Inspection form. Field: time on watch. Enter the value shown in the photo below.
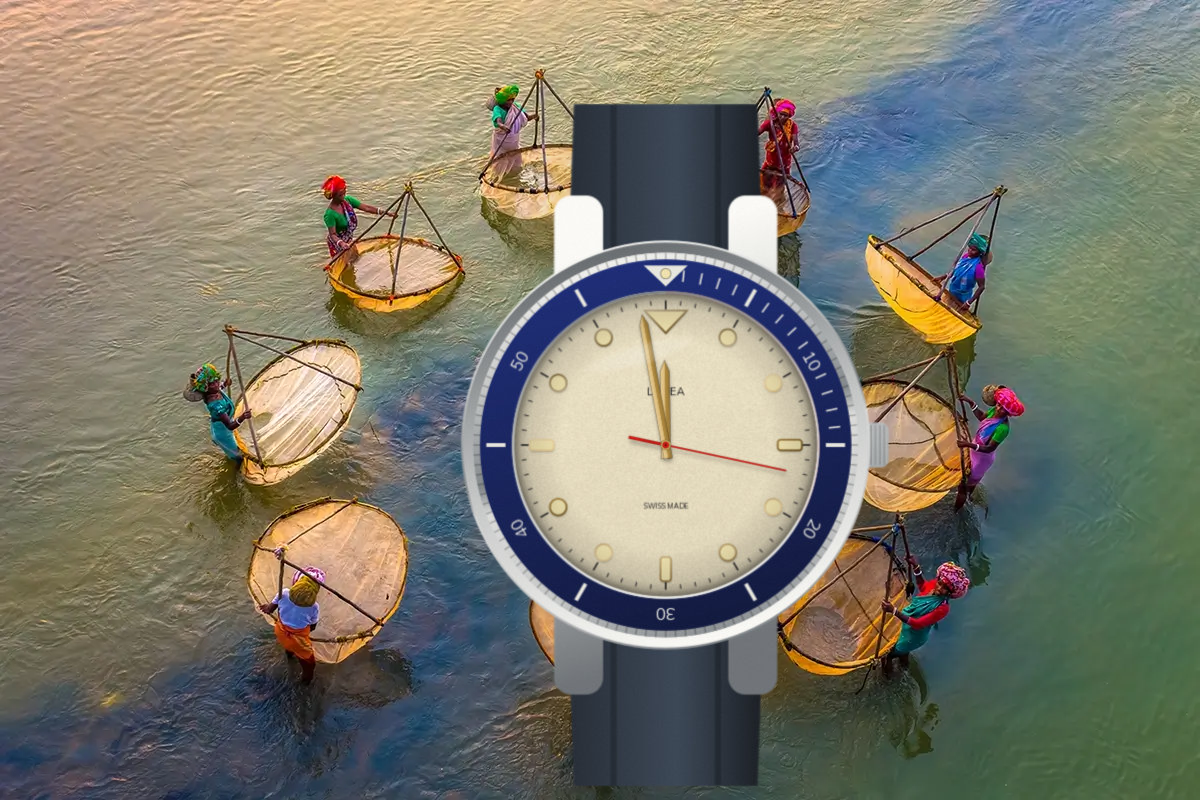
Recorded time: 11:58:17
